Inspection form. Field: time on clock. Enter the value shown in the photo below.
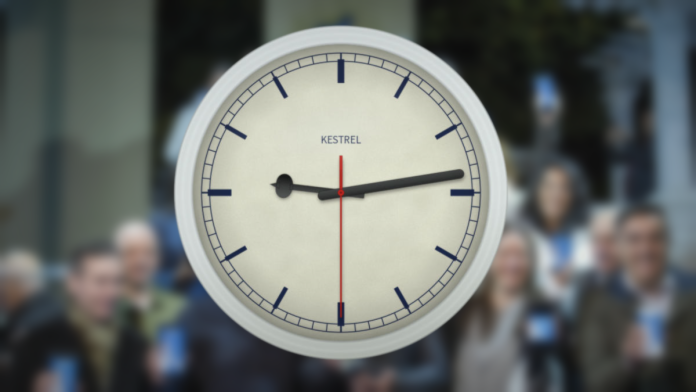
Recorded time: 9:13:30
